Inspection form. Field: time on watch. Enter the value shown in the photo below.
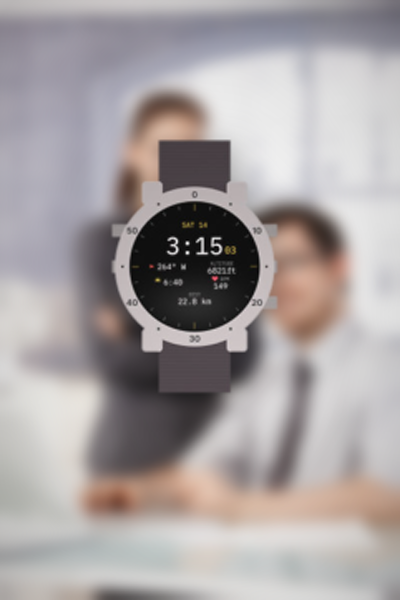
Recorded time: 3:15
